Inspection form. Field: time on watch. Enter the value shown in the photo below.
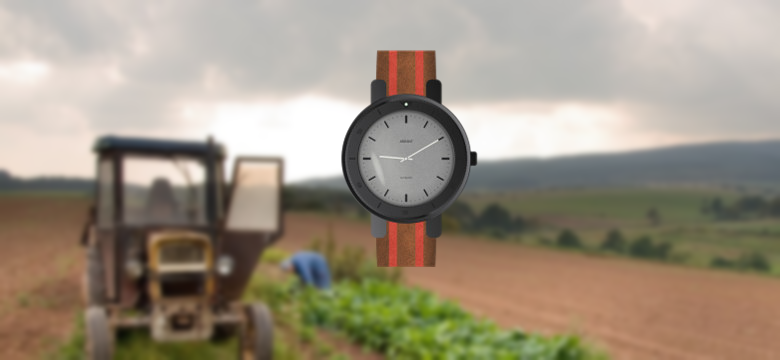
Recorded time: 9:10
